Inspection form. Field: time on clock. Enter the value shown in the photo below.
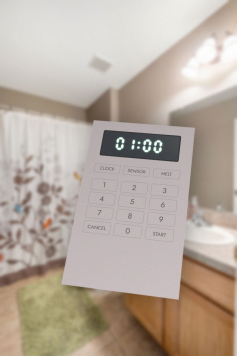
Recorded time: 1:00
